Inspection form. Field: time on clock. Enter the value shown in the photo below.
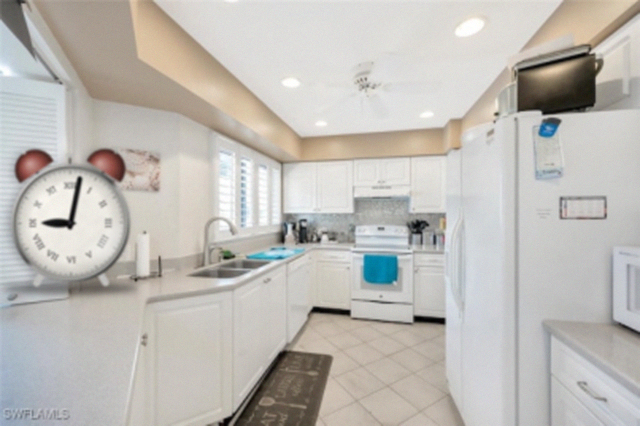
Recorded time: 9:02
